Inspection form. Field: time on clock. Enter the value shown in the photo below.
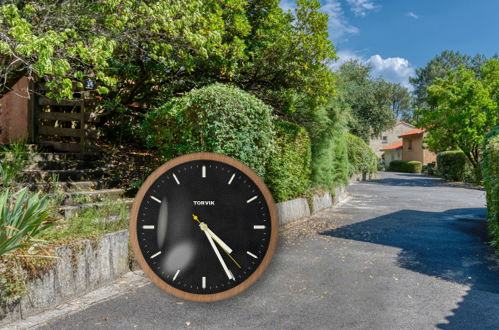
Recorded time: 4:25:23
